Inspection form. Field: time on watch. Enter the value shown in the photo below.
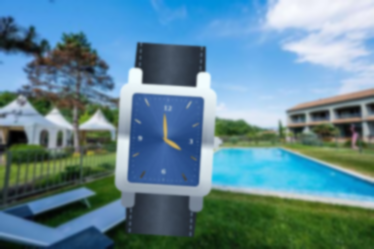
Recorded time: 3:59
